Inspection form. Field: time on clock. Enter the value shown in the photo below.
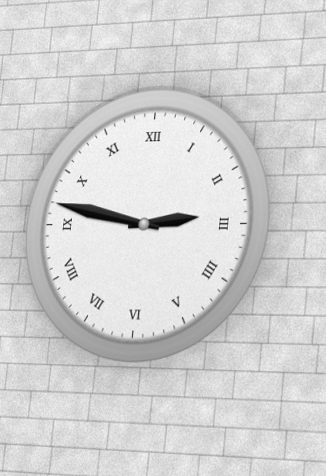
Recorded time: 2:47
